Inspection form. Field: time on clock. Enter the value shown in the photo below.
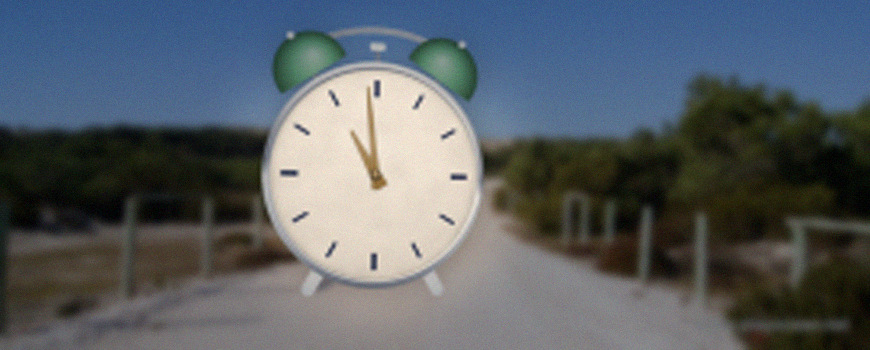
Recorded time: 10:59
